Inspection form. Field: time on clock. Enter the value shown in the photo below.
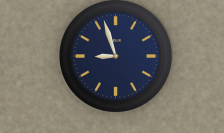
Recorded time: 8:57
